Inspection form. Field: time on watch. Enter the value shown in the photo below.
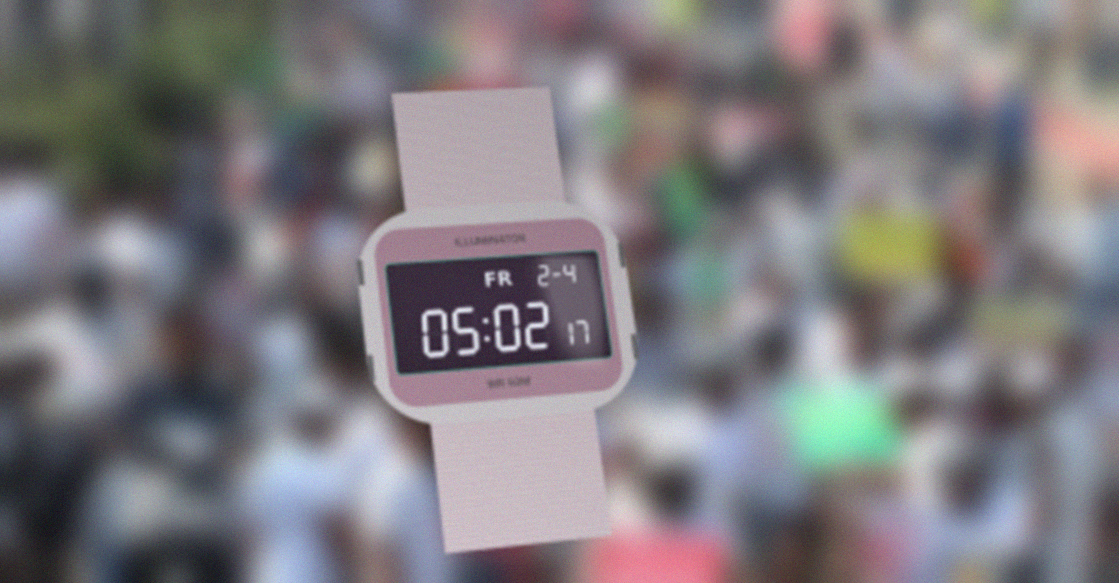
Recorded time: 5:02:17
